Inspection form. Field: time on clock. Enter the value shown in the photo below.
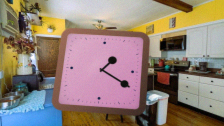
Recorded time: 1:20
